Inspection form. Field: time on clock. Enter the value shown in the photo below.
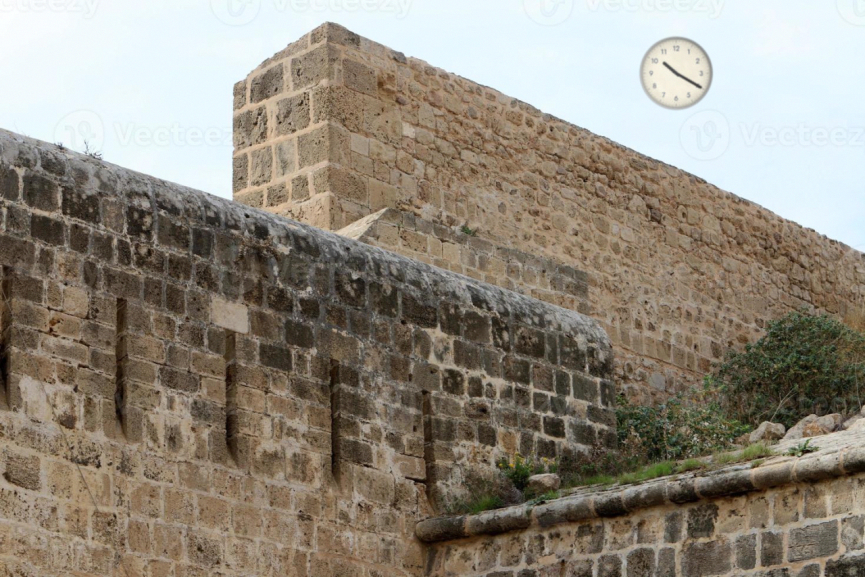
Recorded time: 10:20
